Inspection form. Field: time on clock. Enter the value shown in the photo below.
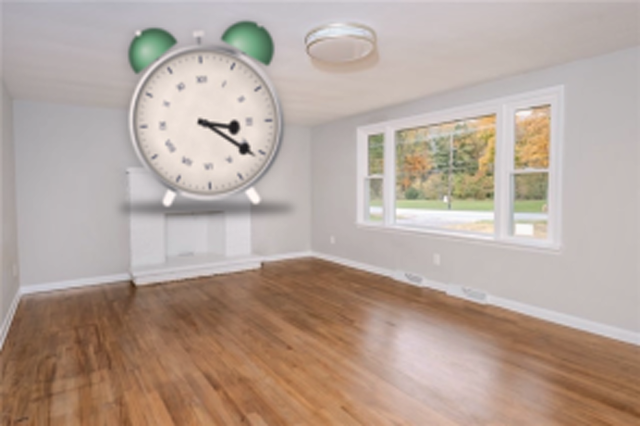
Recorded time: 3:21
